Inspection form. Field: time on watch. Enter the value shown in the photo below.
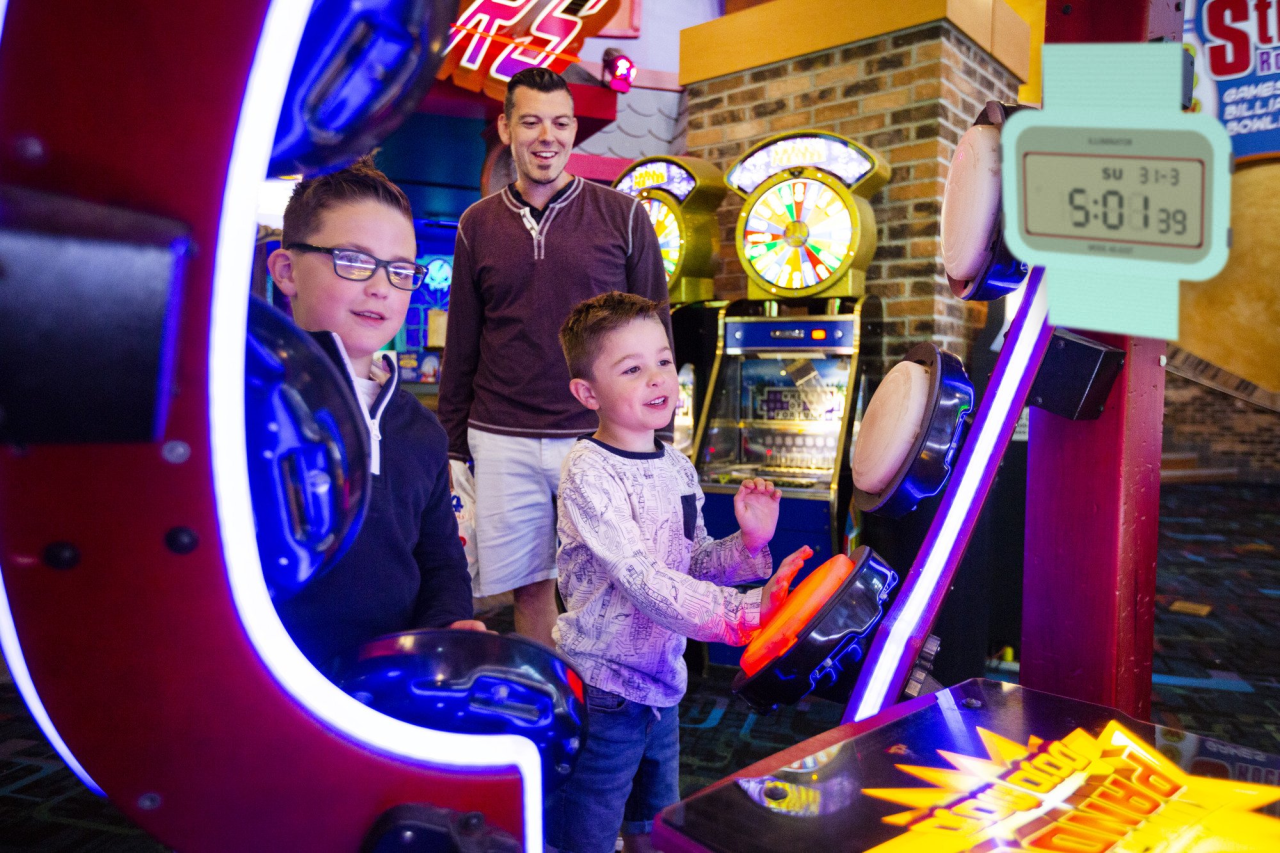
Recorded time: 5:01:39
